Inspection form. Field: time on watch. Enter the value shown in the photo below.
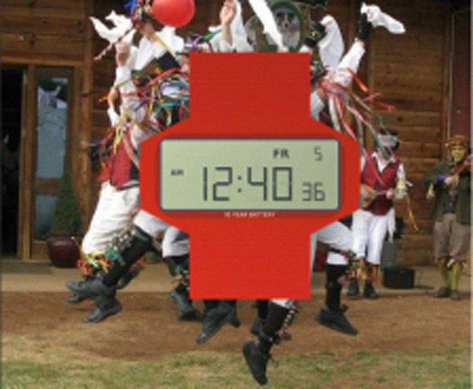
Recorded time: 12:40:36
